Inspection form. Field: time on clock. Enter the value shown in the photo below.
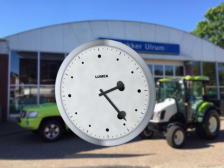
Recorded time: 2:24
